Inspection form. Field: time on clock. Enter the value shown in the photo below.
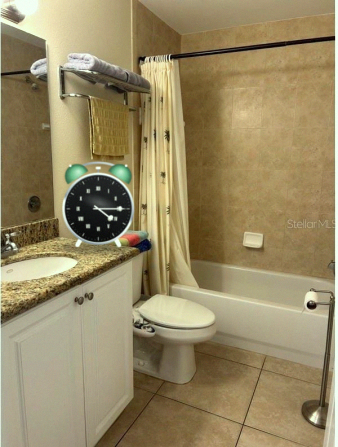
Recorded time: 4:15
